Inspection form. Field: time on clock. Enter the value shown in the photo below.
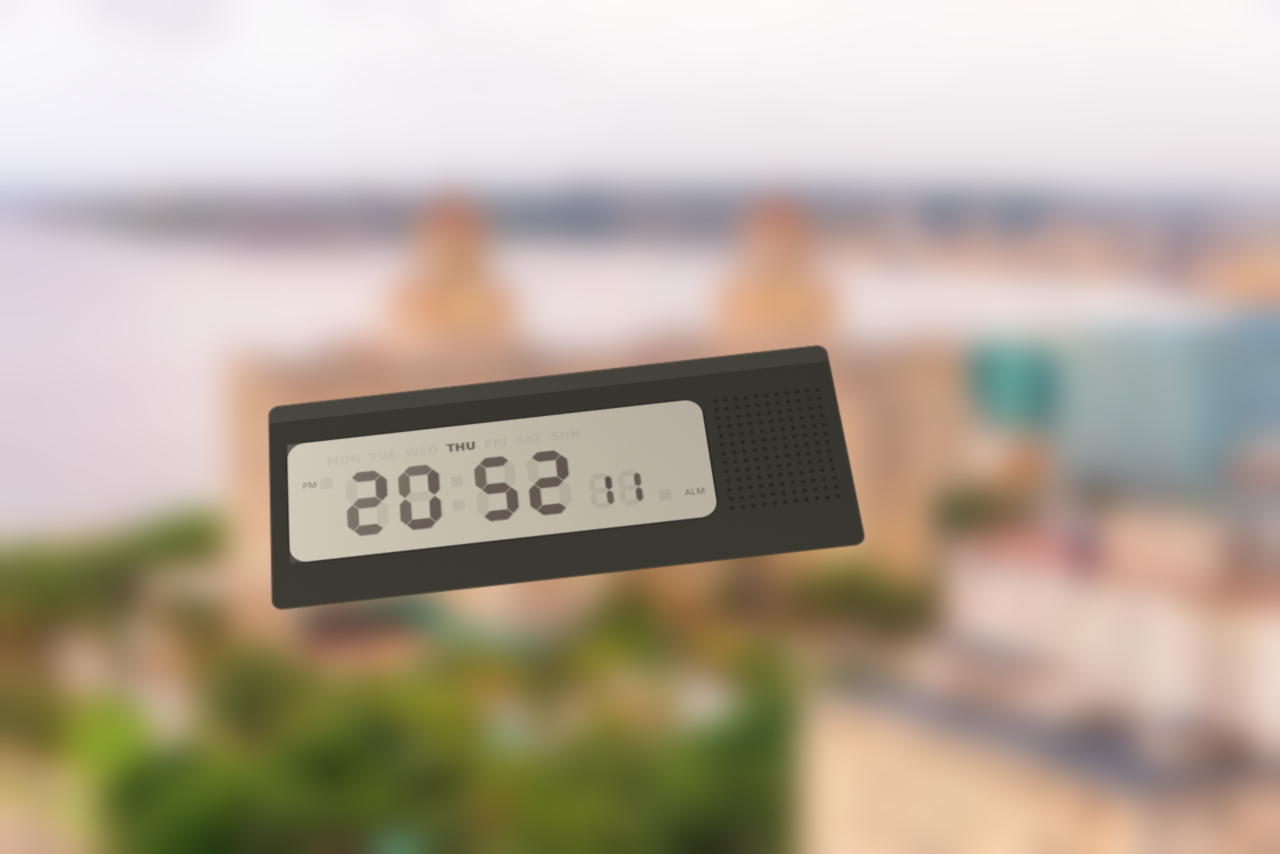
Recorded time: 20:52:11
